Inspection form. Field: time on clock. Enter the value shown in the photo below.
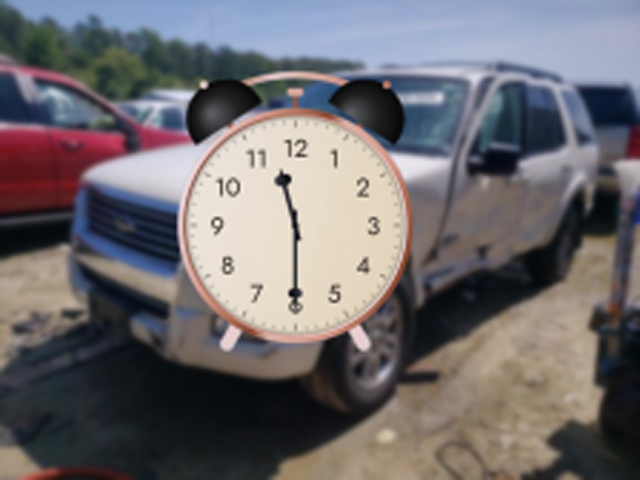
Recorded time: 11:30
